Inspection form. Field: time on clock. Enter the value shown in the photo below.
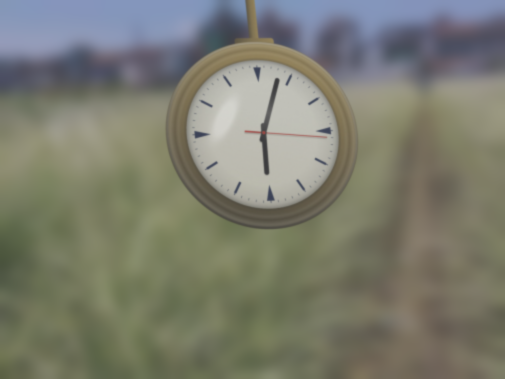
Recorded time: 6:03:16
